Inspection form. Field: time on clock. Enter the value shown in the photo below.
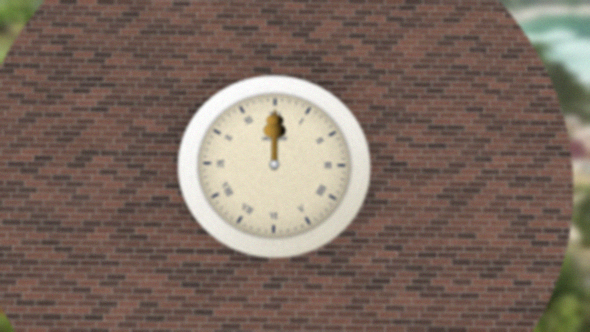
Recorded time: 12:00
